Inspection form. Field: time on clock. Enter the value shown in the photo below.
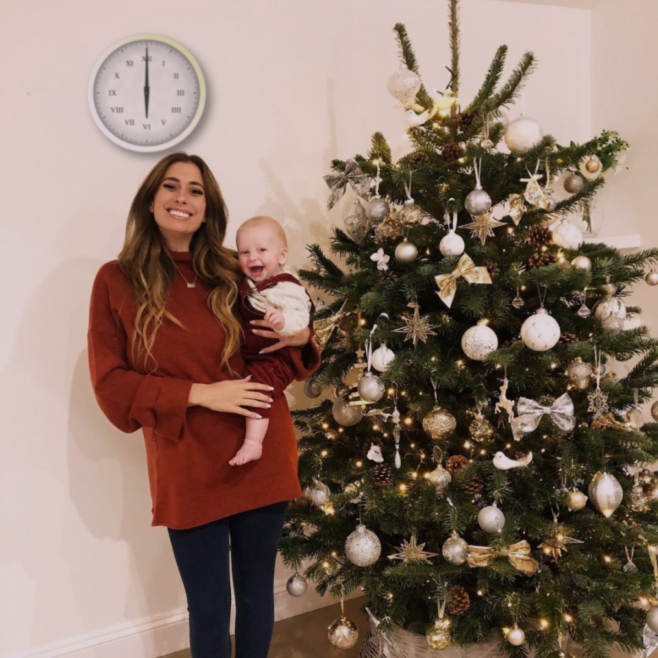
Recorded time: 6:00
